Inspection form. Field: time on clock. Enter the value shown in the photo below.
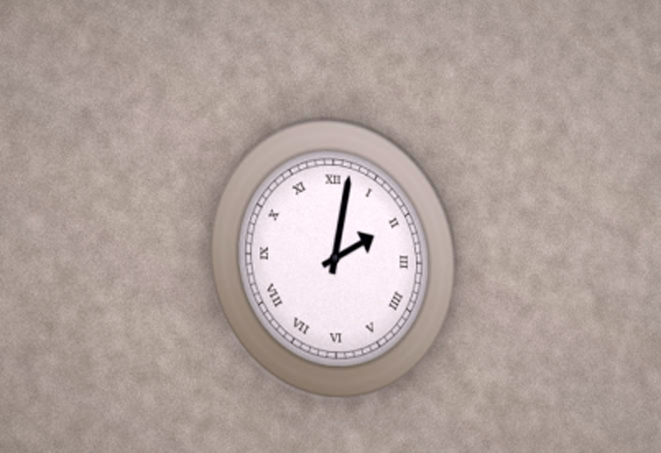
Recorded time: 2:02
